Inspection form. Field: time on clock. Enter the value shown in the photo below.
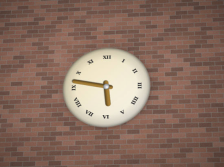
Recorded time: 5:47
